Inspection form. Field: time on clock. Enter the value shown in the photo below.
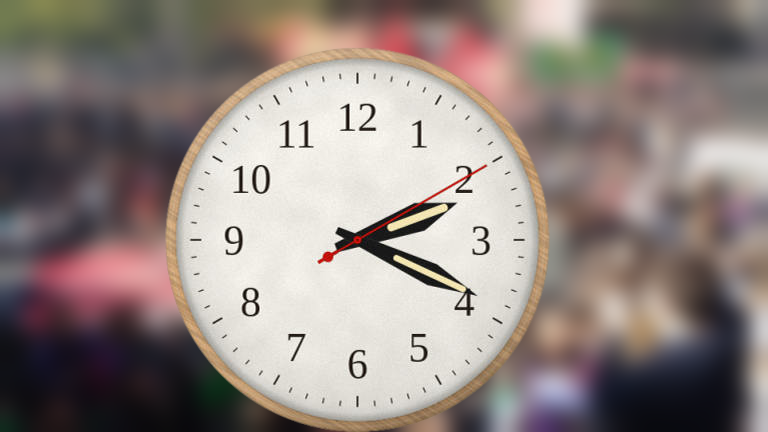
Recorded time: 2:19:10
